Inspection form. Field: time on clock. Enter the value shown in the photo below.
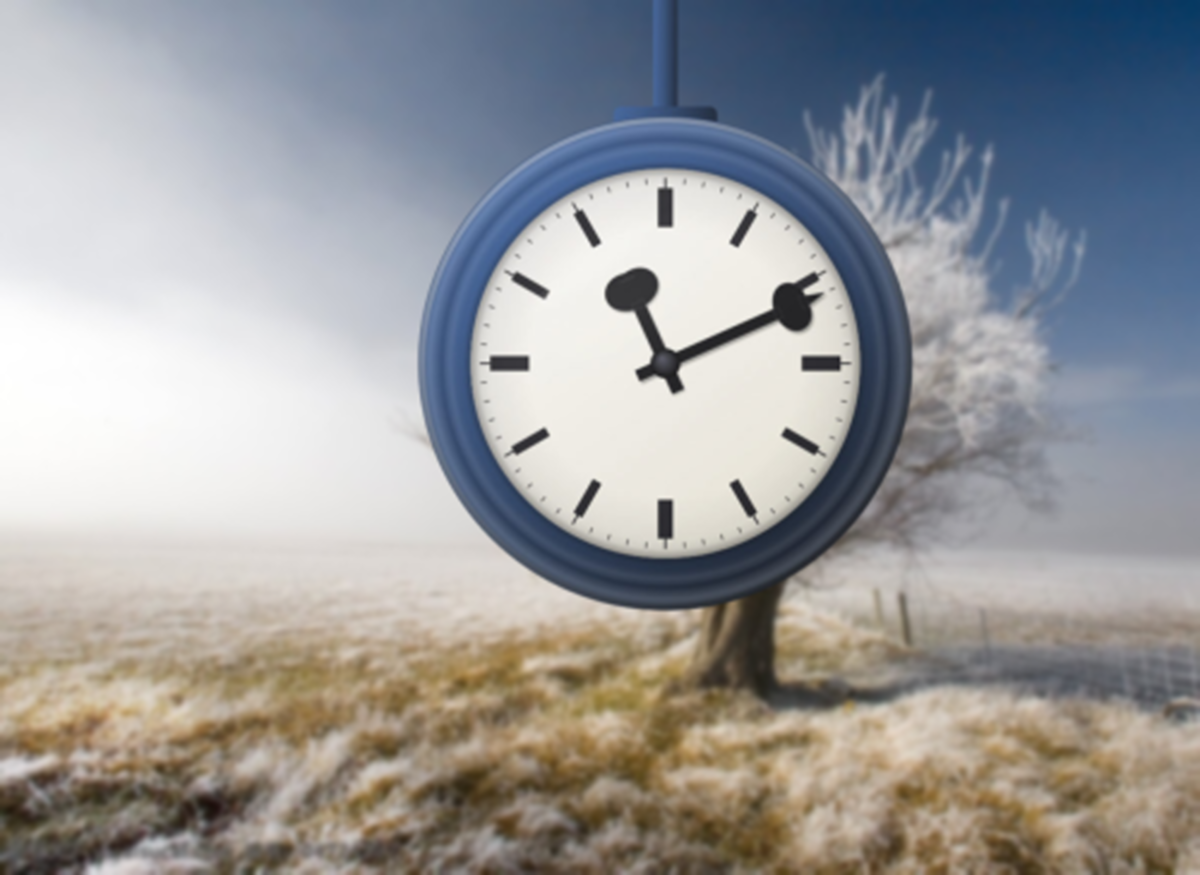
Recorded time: 11:11
